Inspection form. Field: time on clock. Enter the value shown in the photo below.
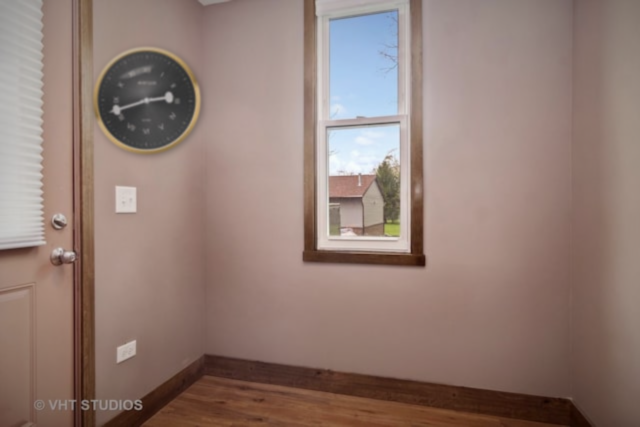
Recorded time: 2:42
